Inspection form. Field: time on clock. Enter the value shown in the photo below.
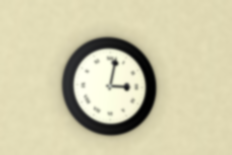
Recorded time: 3:02
